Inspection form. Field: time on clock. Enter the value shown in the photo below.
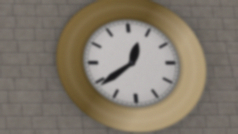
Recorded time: 12:39
